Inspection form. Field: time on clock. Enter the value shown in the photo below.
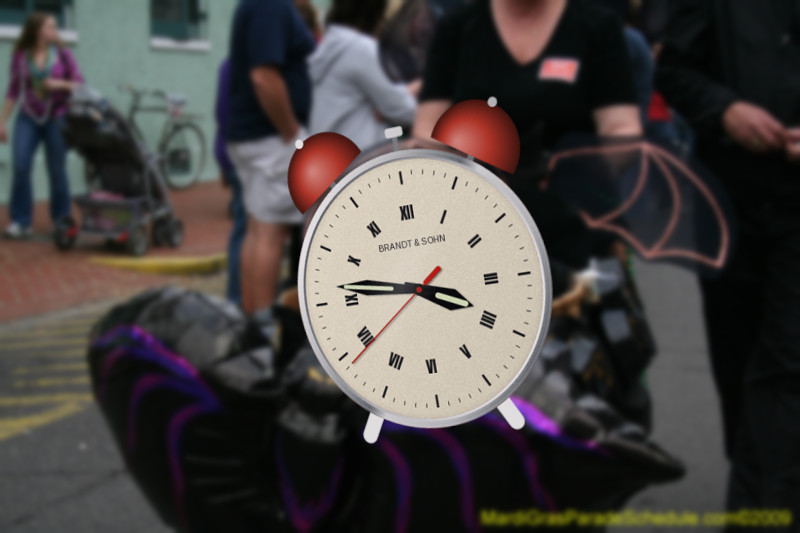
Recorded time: 3:46:39
